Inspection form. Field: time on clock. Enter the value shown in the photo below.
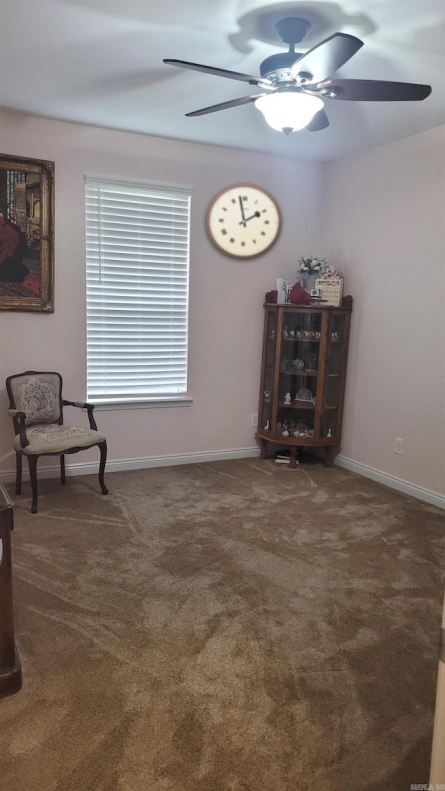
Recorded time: 1:58
